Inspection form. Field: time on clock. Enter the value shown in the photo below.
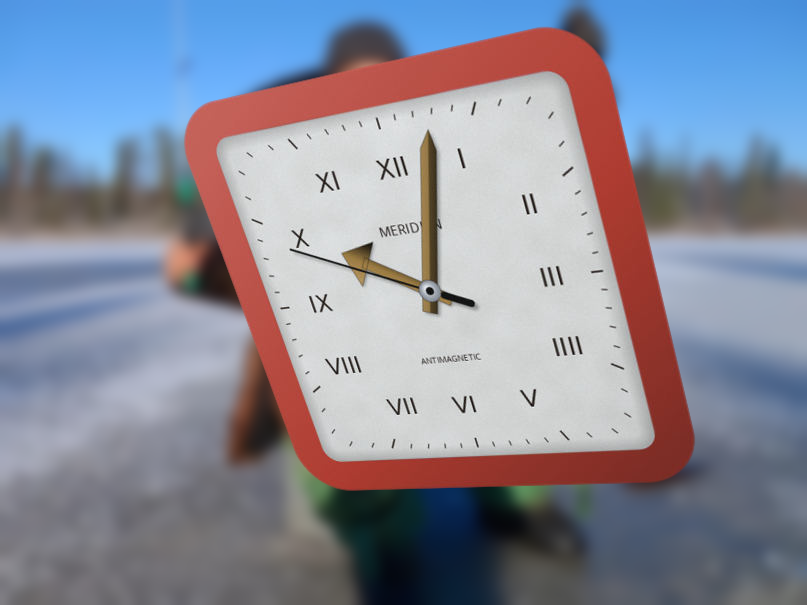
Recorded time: 10:02:49
